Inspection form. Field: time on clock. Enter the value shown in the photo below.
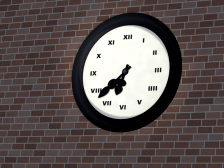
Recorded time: 6:38
